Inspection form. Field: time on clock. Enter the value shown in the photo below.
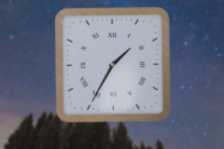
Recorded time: 1:35
